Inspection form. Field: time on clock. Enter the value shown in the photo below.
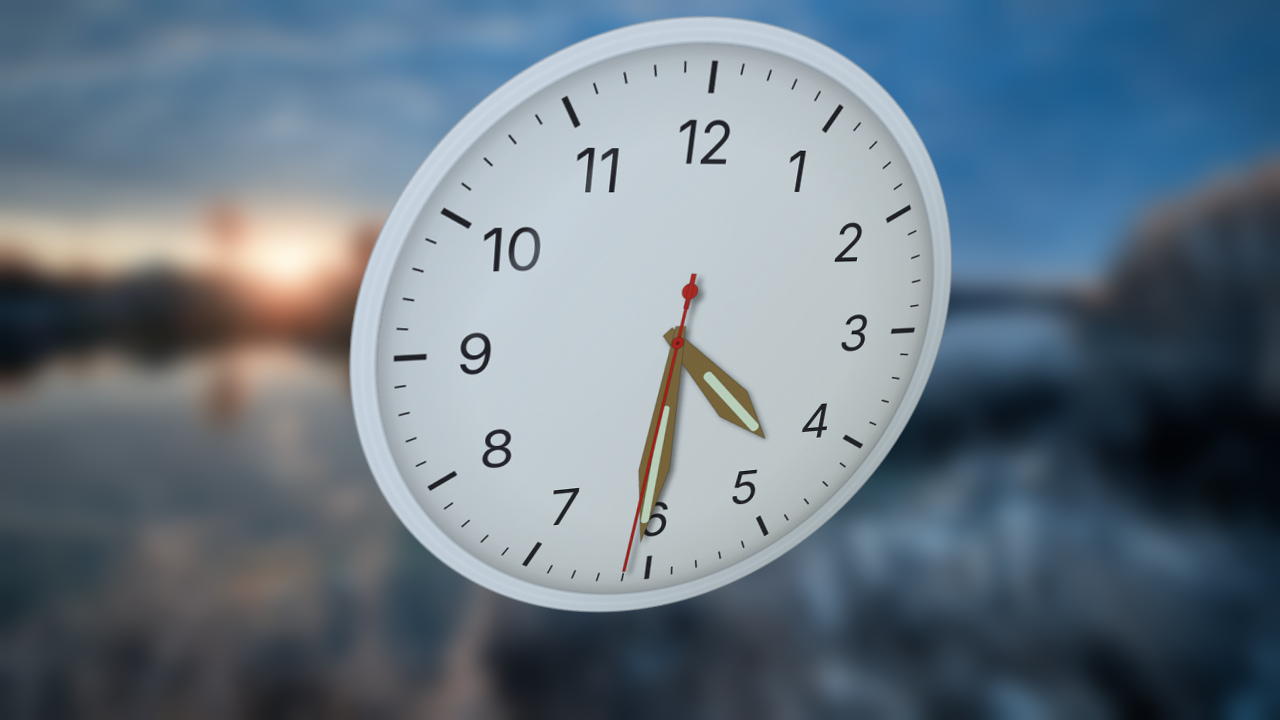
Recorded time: 4:30:31
